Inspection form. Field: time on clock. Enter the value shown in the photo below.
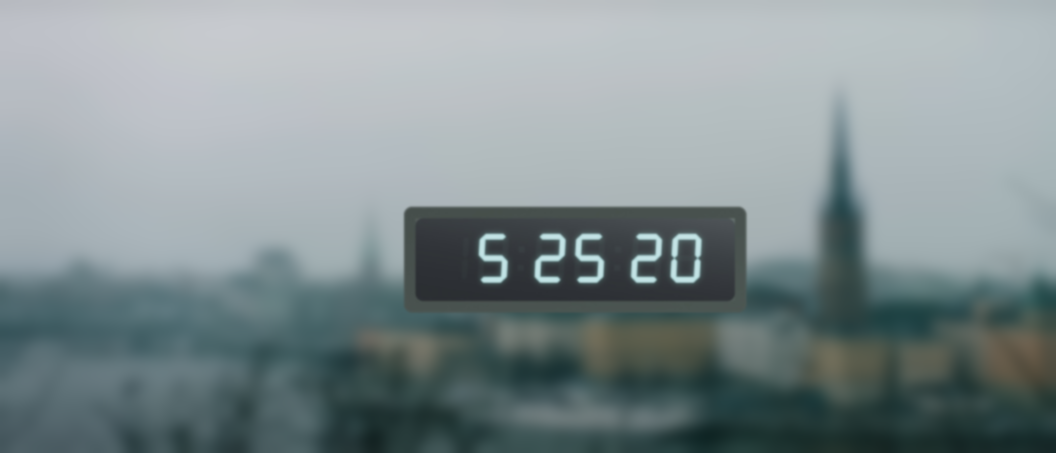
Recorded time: 5:25:20
